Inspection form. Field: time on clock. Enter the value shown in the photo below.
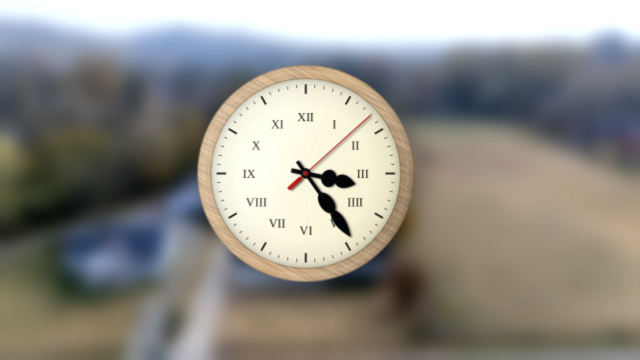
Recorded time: 3:24:08
